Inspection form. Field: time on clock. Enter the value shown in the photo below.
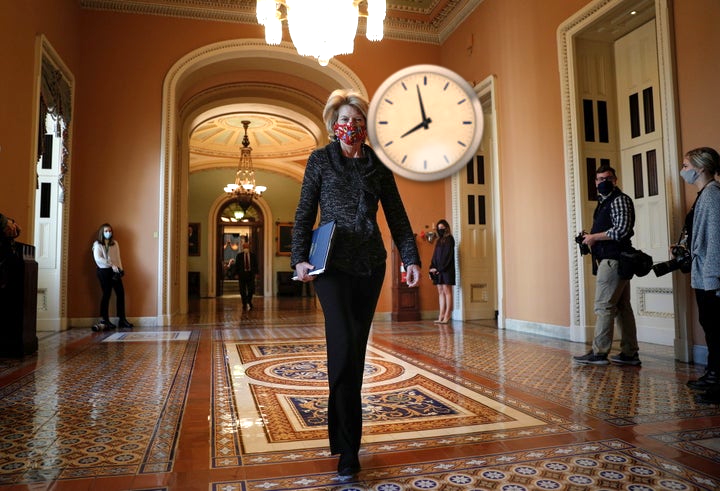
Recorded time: 7:58
